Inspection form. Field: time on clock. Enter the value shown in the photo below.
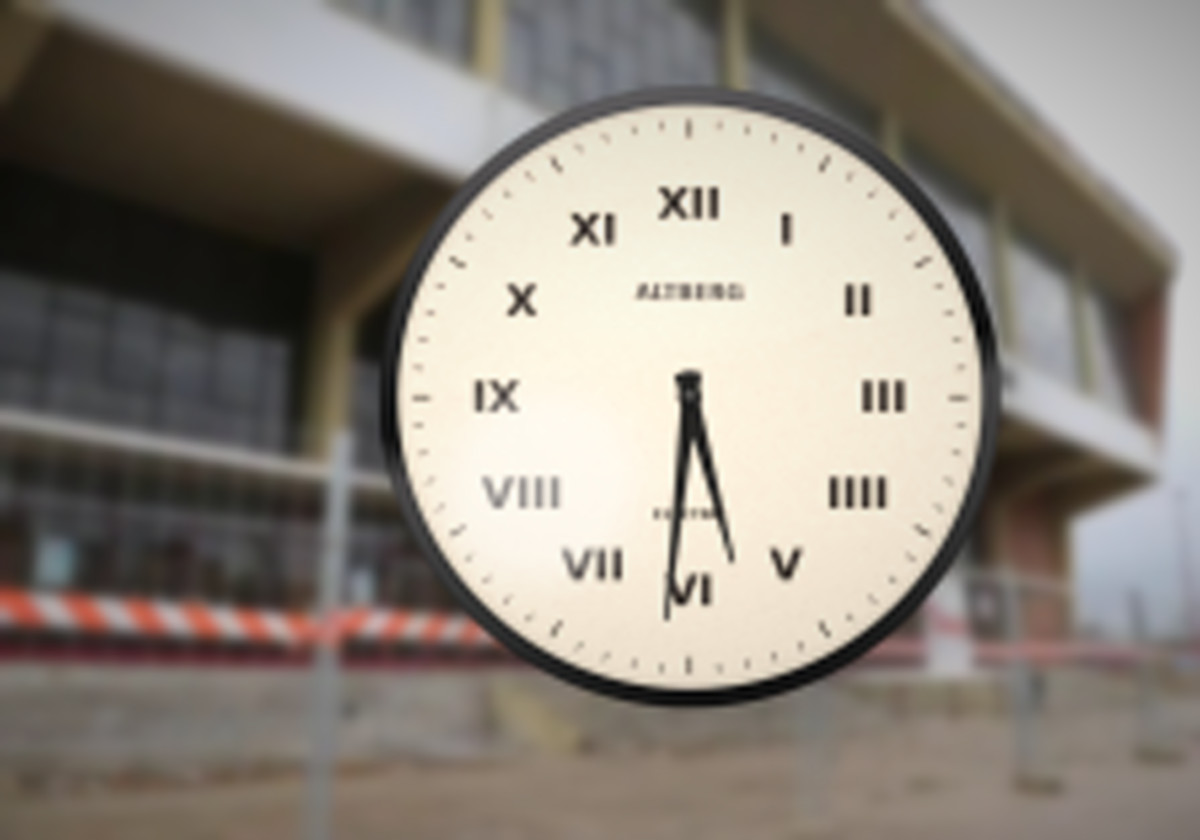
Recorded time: 5:31
